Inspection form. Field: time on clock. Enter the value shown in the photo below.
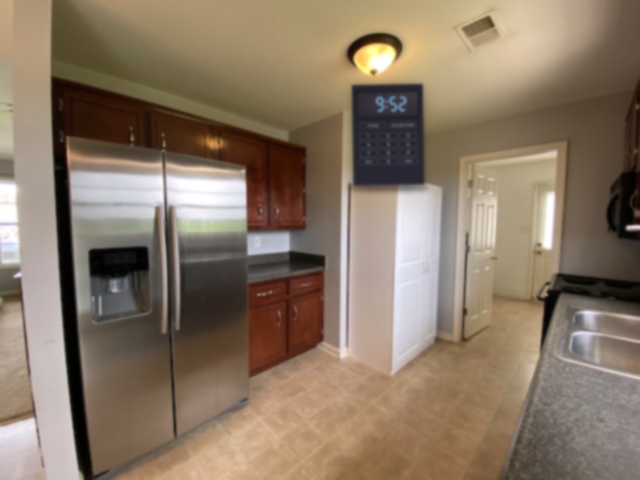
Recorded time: 9:52
